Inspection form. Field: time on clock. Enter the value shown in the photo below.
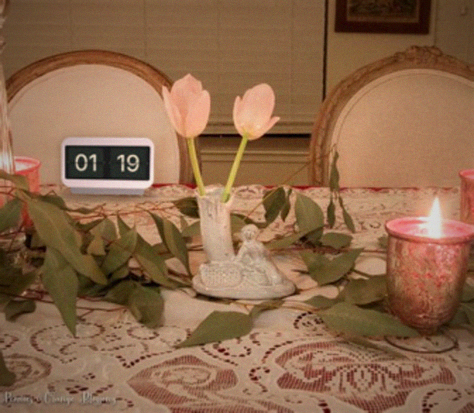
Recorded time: 1:19
